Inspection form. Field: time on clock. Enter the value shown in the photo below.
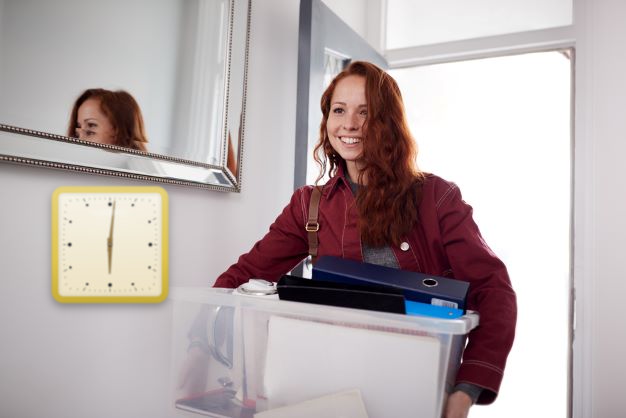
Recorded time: 6:01
